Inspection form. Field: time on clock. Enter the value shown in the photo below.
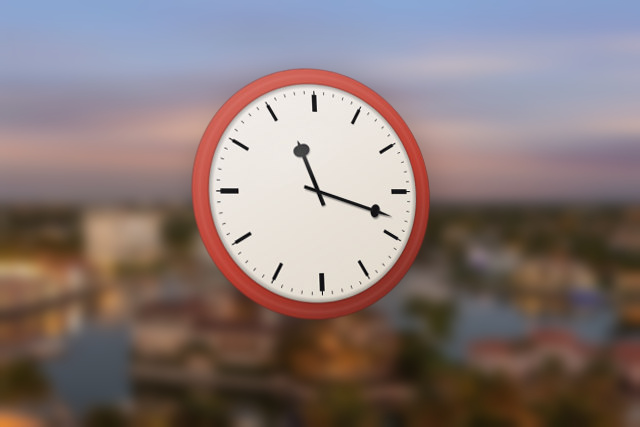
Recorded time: 11:18
